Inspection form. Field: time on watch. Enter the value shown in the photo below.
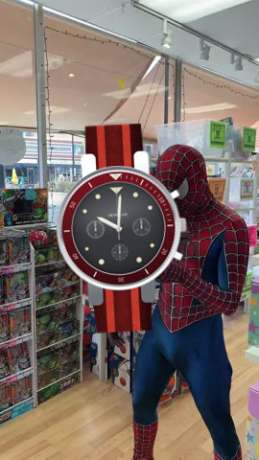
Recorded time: 10:01
